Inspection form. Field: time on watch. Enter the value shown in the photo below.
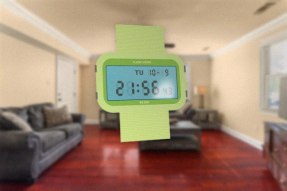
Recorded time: 21:56:43
